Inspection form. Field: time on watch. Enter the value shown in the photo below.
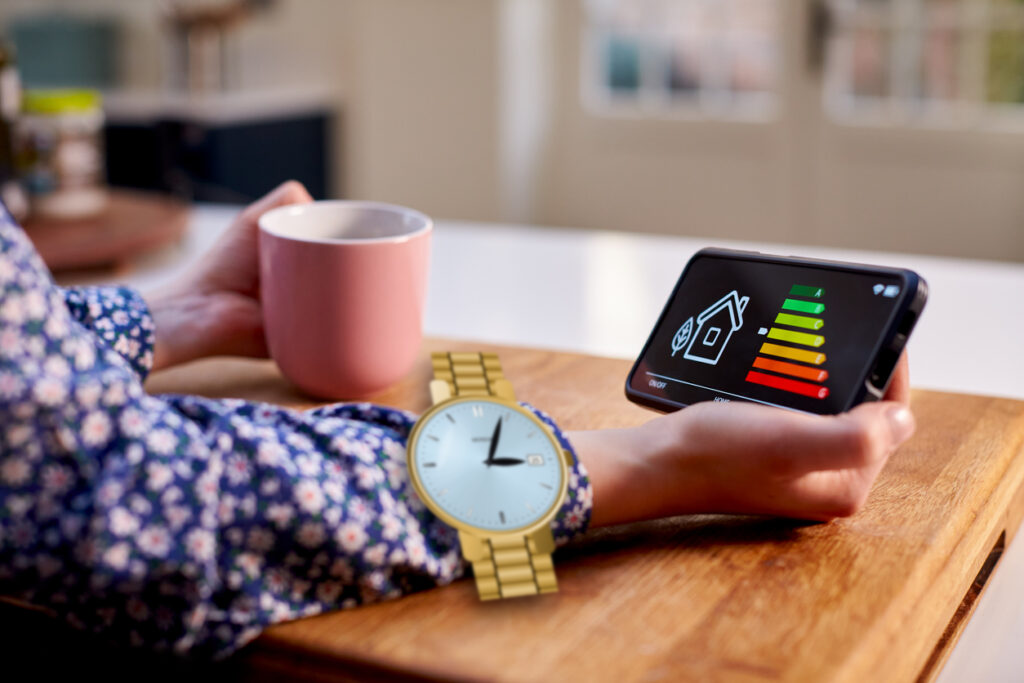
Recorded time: 3:04
